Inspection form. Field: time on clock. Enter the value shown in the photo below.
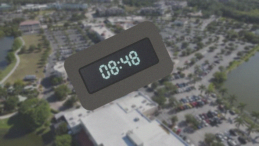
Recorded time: 8:48
